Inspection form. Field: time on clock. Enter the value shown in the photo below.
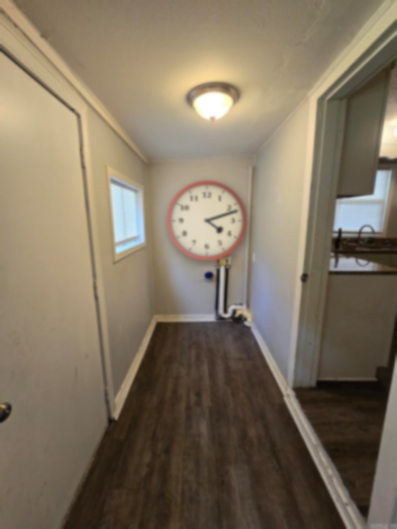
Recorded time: 4:12
